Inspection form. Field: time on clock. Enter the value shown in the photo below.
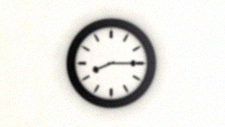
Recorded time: 8:15
